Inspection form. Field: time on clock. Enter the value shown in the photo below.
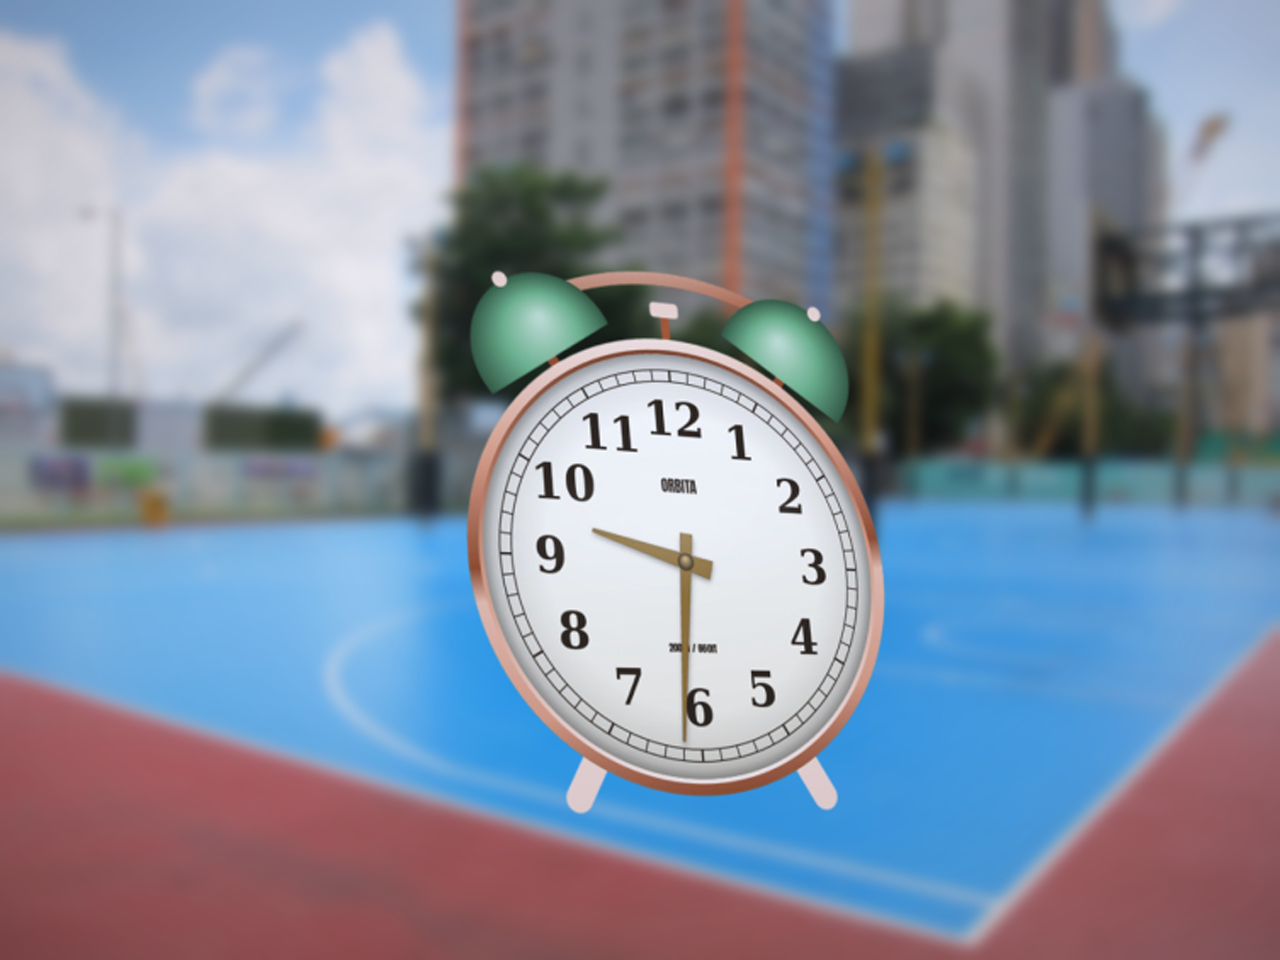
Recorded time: 9:31
